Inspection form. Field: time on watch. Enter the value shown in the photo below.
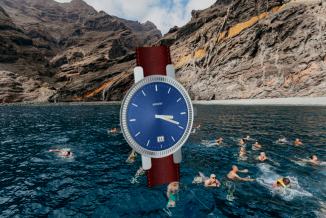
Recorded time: 3:19
